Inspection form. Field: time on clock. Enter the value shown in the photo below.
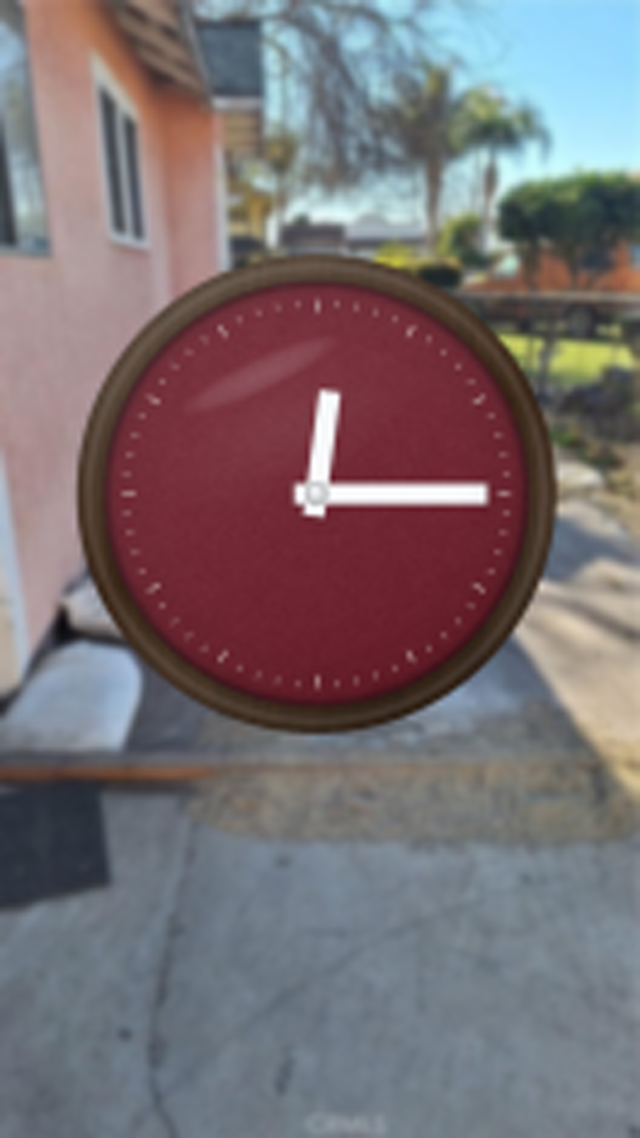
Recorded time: 12:15
